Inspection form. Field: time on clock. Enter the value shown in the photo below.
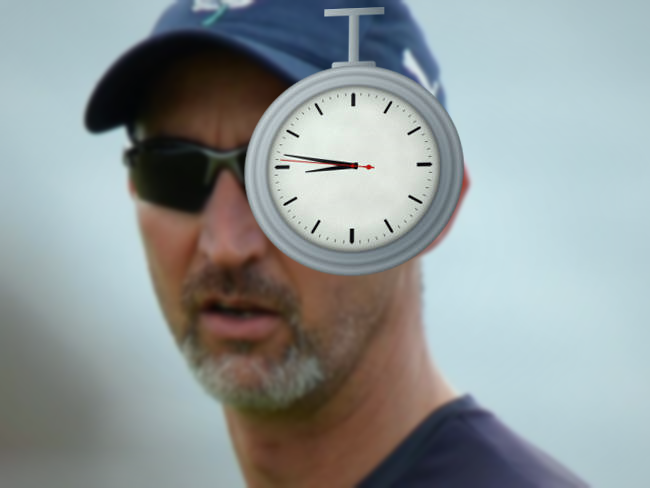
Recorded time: 8:46:46
